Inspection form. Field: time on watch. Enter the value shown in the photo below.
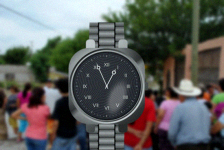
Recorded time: 12:56
